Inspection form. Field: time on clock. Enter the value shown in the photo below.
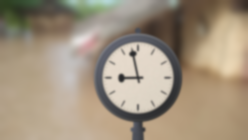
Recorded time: 8:58
